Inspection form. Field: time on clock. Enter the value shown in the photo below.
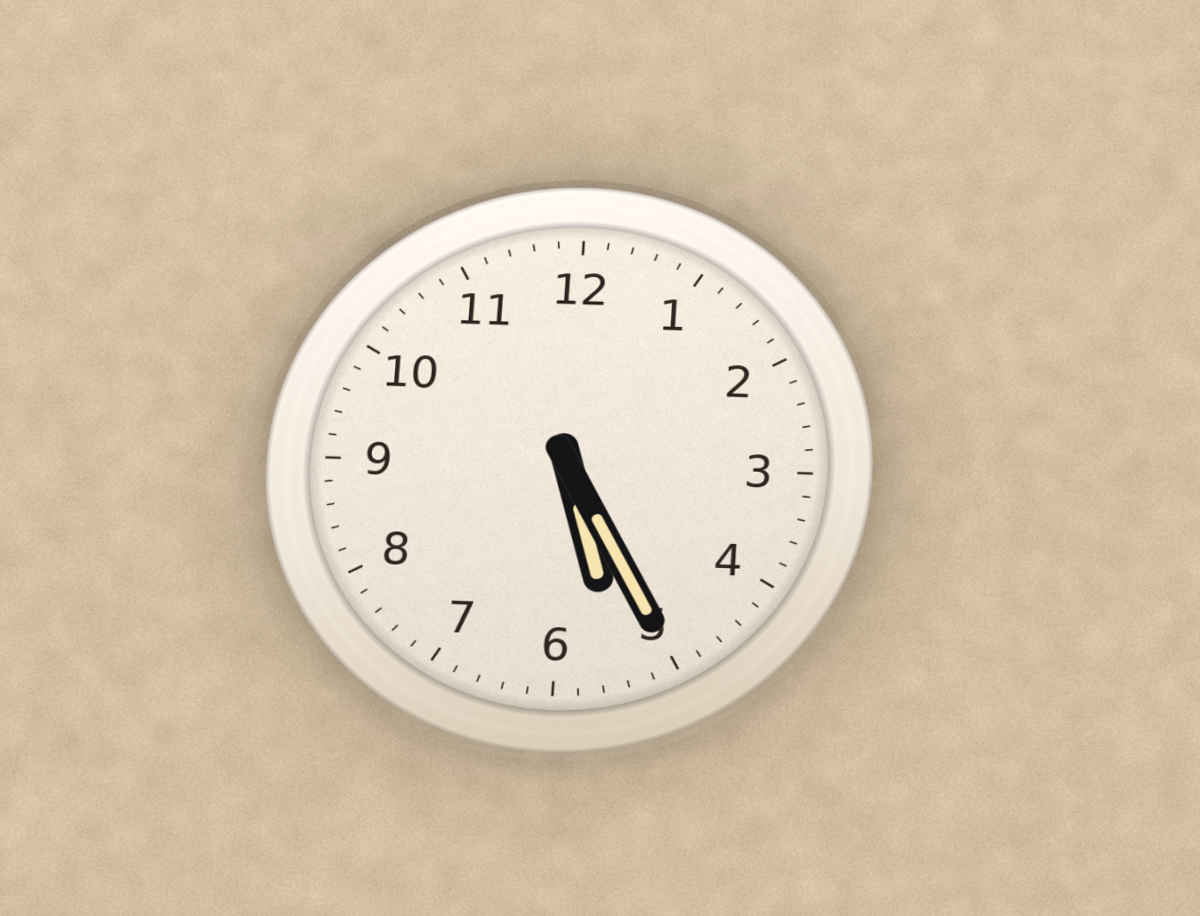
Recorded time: 5:25
